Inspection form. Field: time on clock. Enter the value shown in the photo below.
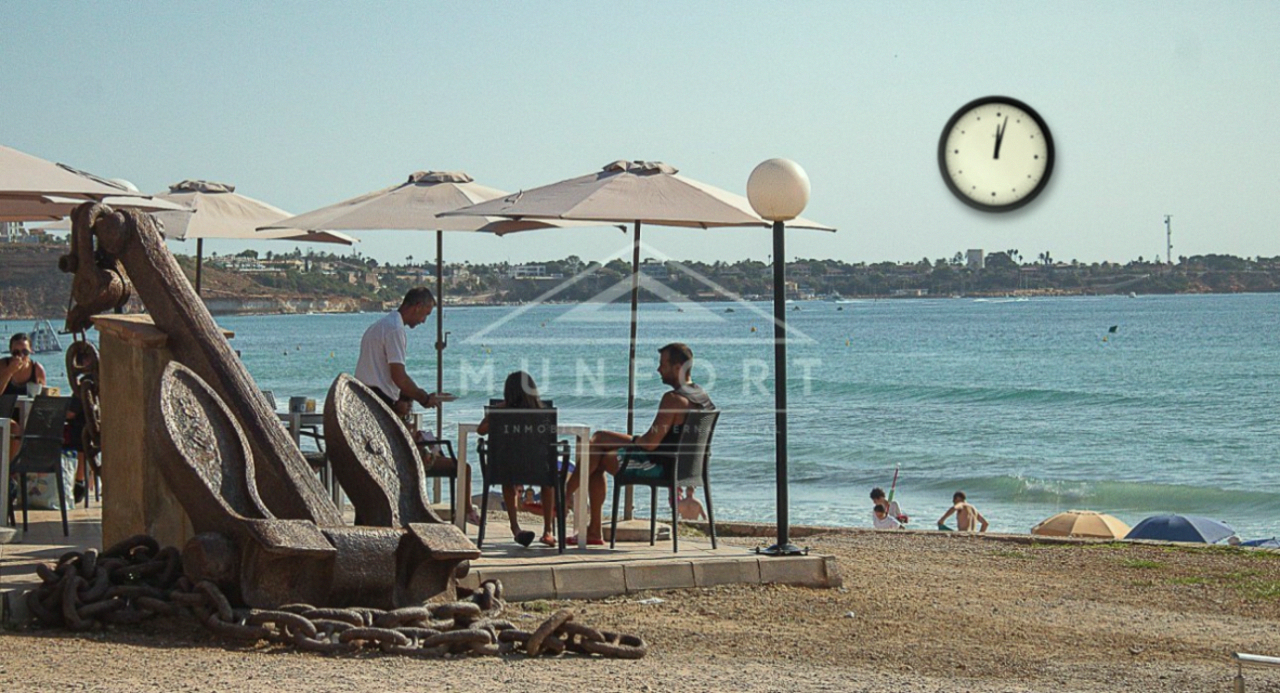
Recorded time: 12:02
